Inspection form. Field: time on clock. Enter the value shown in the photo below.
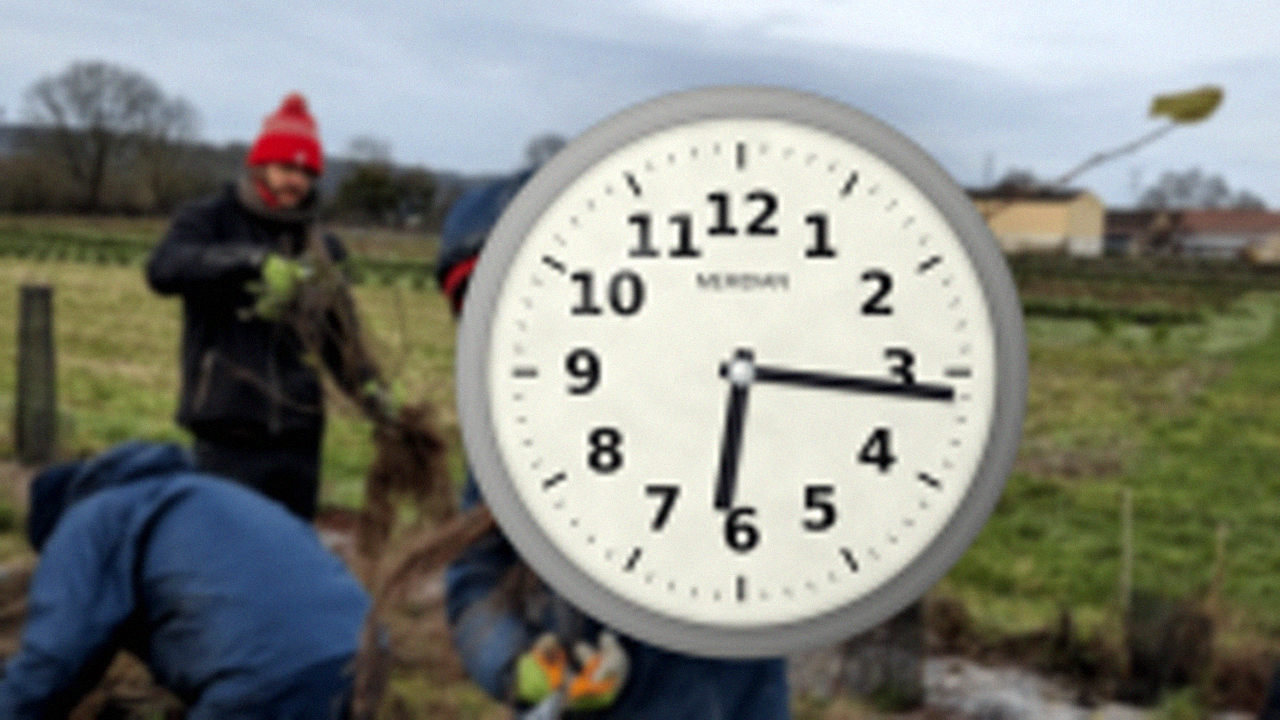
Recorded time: 6:16
